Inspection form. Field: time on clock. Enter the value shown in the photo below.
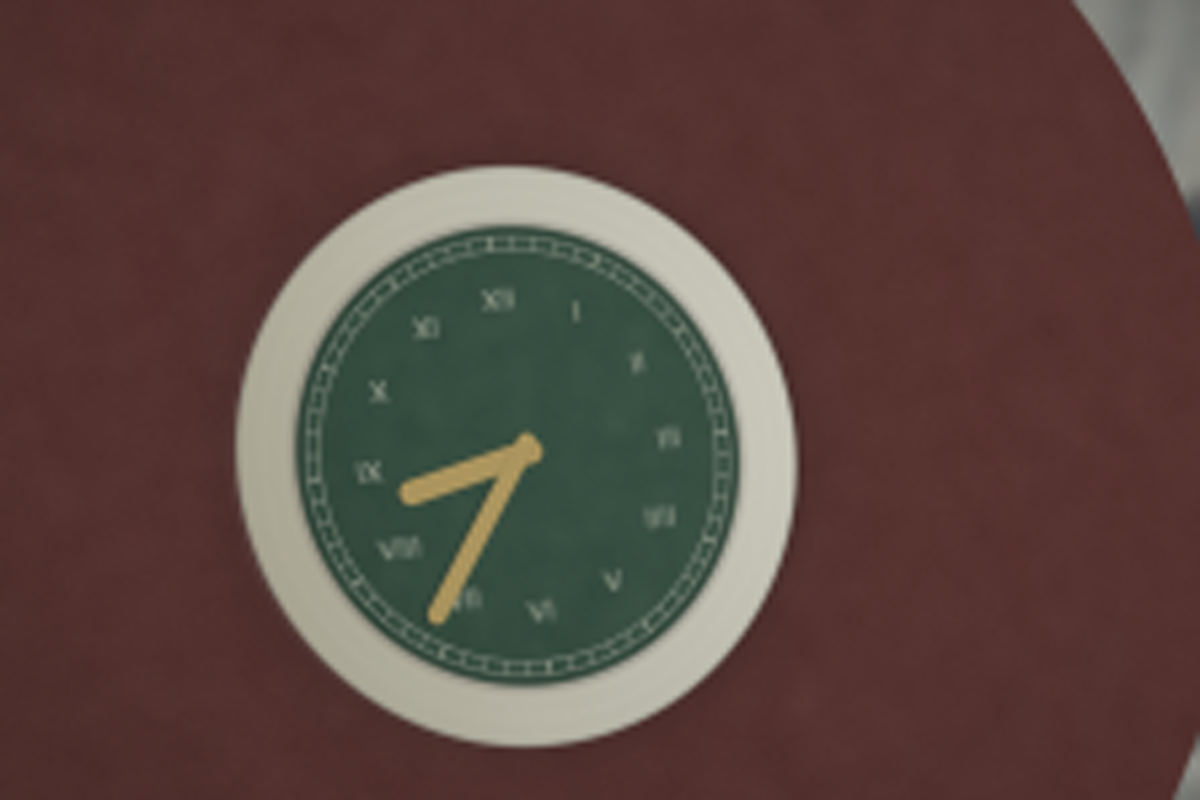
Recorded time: 8:36
